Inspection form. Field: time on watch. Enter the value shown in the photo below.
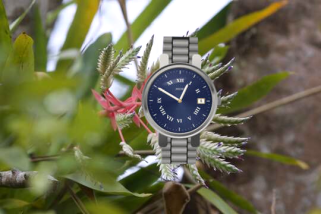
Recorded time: 12:50
